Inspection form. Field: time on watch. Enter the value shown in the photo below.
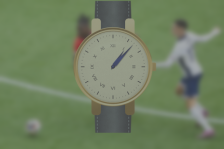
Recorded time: 1:07
